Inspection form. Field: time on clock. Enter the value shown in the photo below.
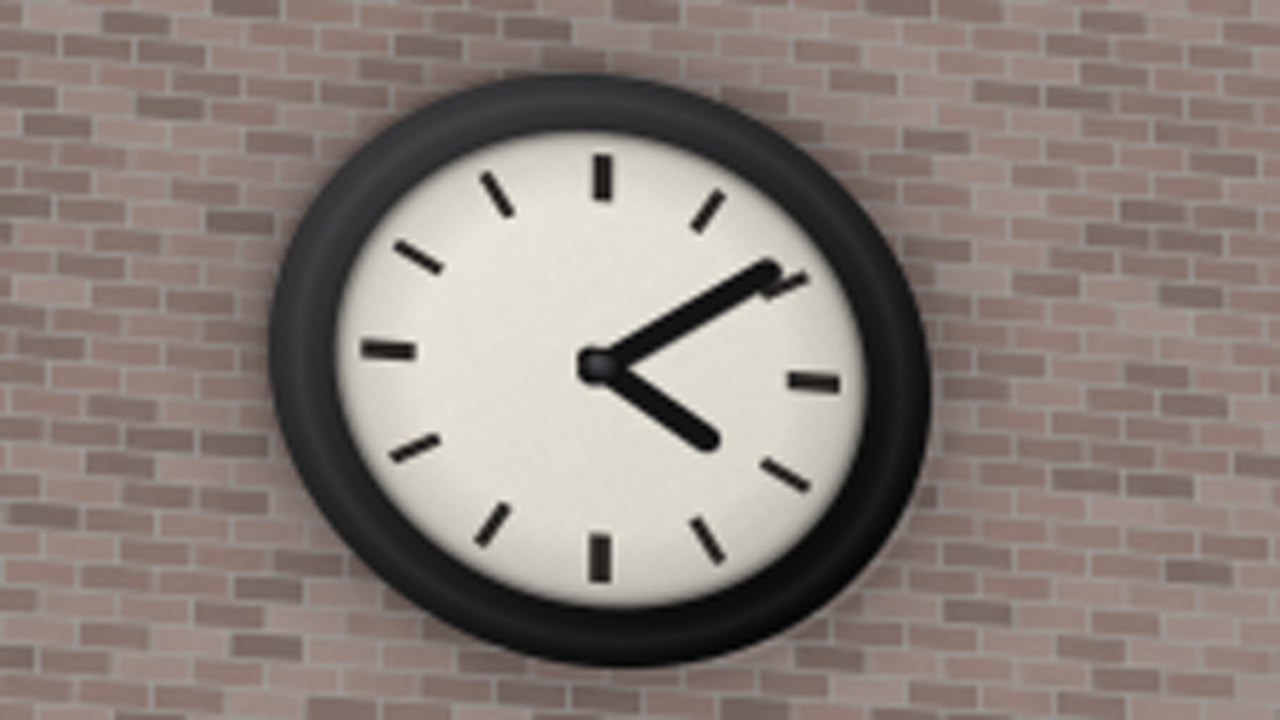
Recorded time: 4:09
